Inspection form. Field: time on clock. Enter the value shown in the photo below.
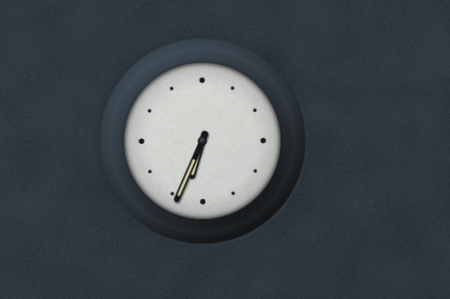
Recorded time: 6:34
